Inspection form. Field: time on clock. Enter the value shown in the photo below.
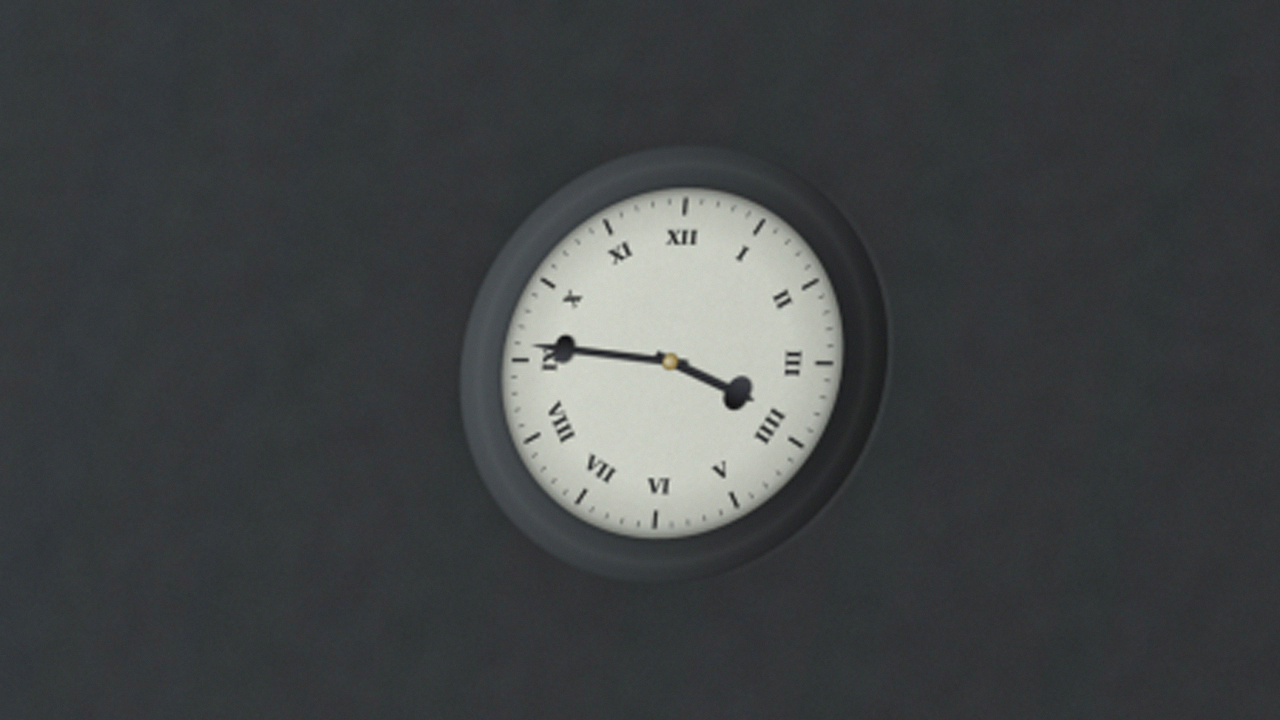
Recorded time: 3:46
